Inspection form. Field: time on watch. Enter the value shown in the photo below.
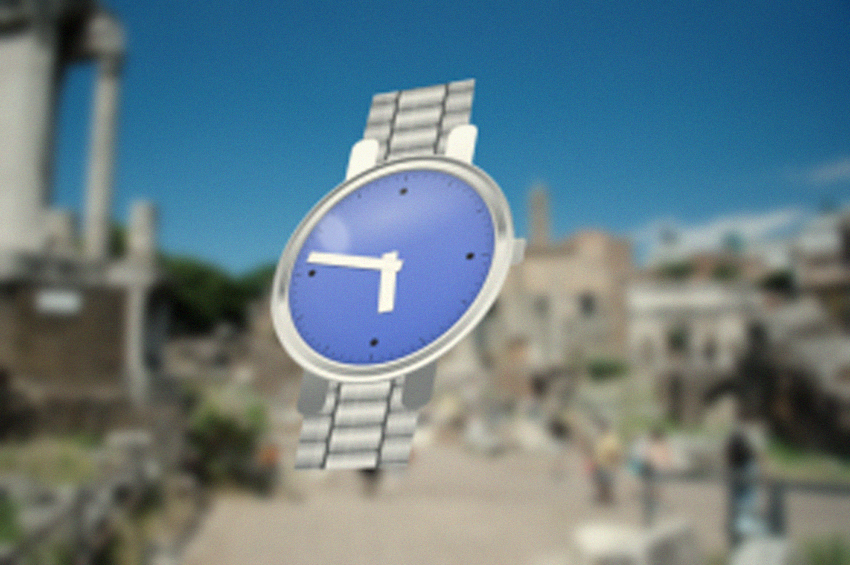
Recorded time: 5:47
